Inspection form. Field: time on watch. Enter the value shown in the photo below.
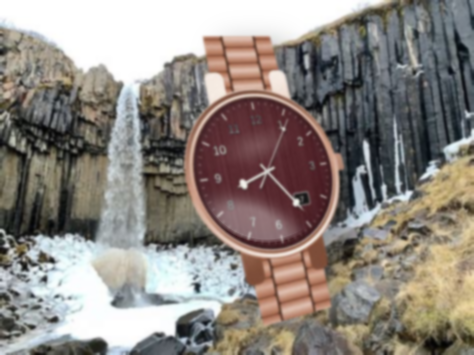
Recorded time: 8:24:06
